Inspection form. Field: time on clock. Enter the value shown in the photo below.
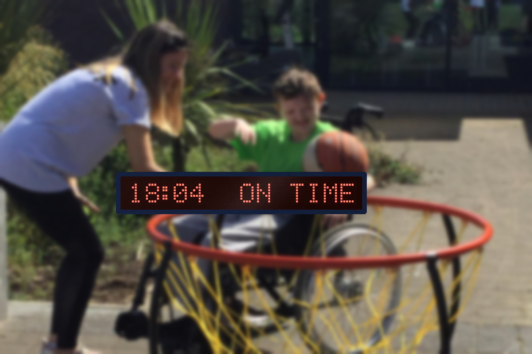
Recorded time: 18:04
